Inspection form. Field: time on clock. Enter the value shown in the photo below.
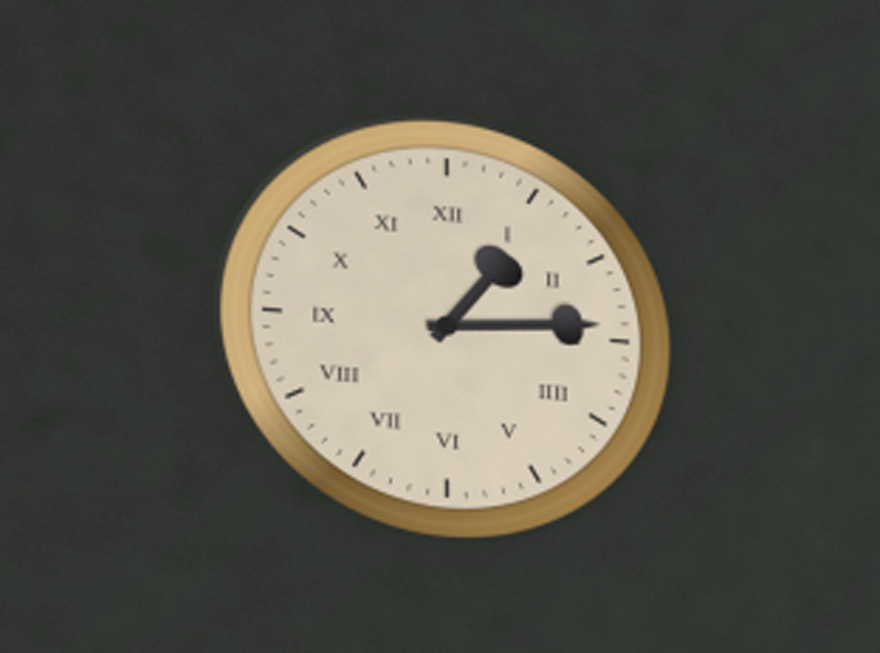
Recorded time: 1:14
